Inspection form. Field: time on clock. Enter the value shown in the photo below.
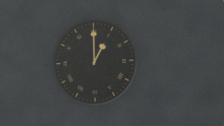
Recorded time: 1:00
